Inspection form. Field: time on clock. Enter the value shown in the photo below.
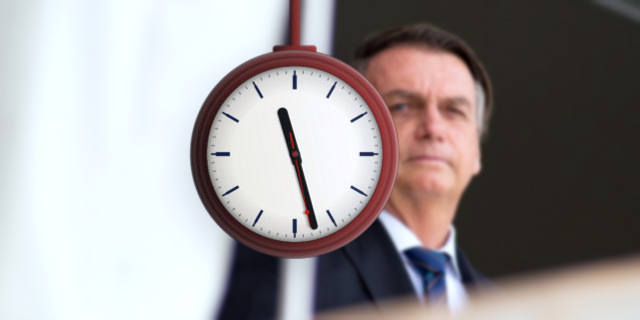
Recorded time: 11:27:28
